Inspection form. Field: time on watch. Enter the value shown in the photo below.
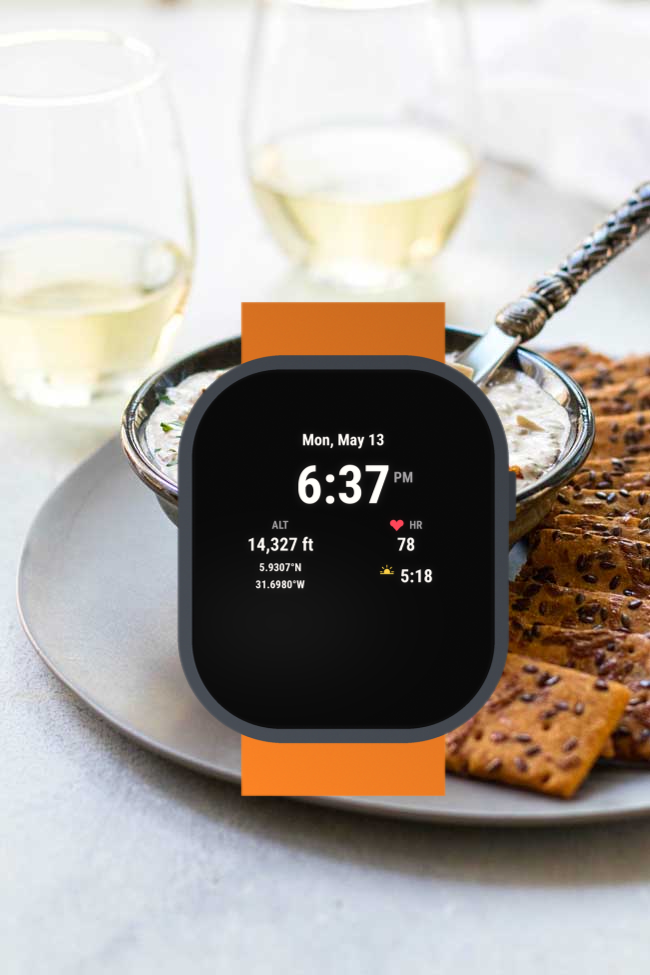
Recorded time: 6:37
